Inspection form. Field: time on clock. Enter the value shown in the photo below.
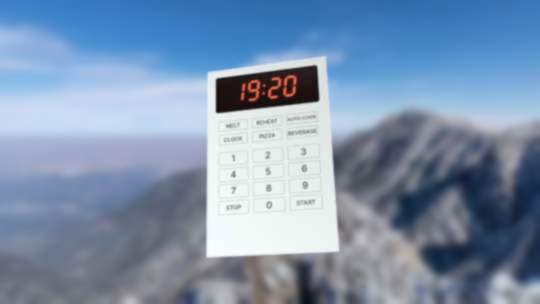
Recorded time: 19:20
